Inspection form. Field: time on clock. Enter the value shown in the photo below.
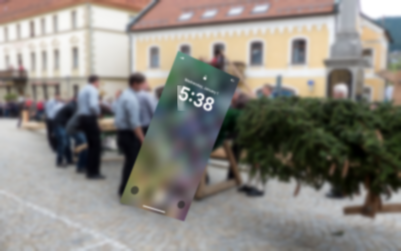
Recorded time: 5:38
